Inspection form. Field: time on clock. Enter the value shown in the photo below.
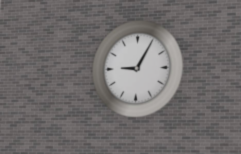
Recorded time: 9:05
